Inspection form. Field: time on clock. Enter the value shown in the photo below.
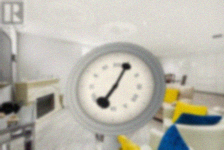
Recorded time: 7:04
